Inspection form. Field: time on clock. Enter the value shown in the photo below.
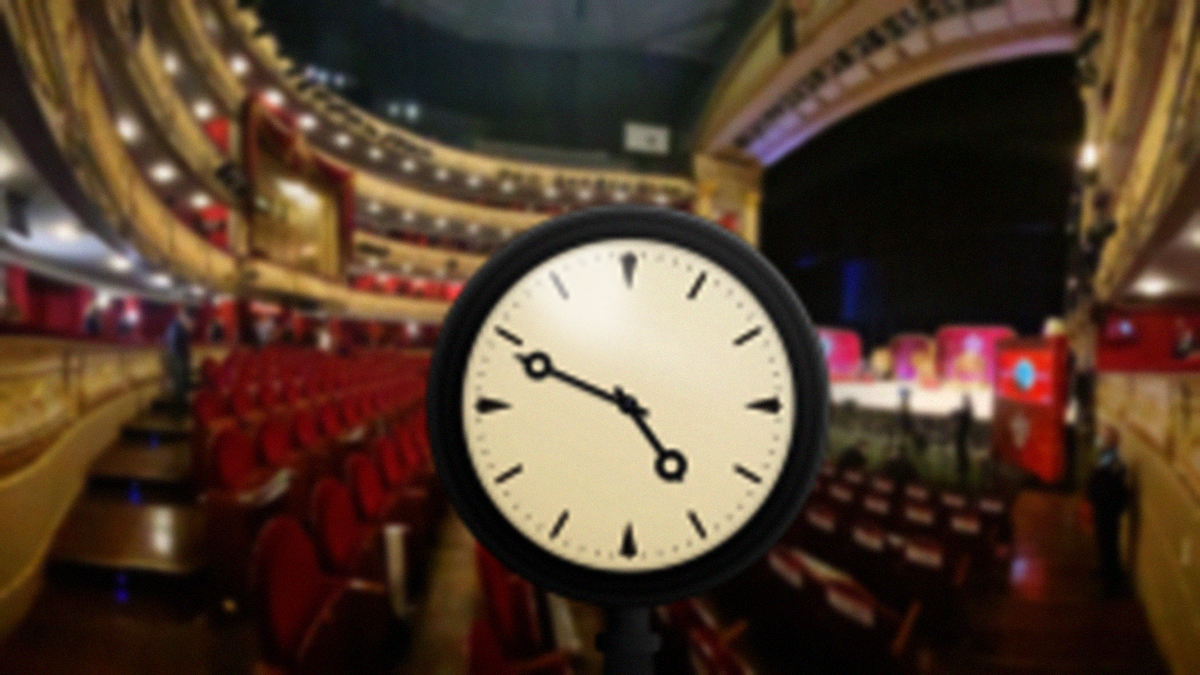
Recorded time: 4:49
